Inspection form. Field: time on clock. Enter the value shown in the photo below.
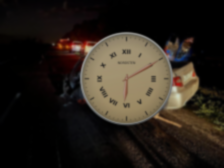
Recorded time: 6:10
